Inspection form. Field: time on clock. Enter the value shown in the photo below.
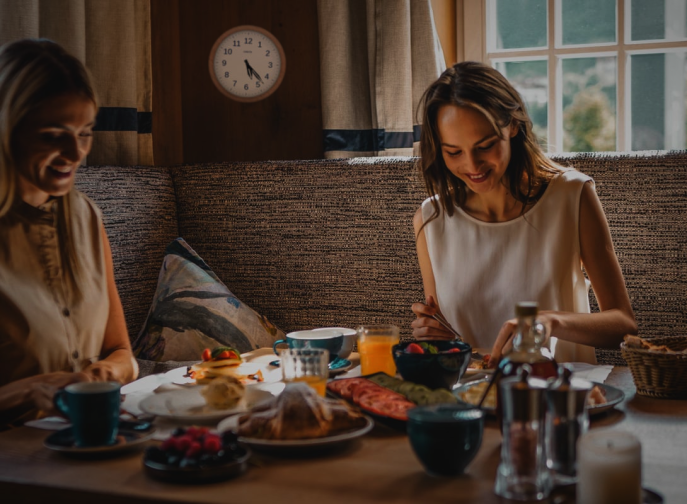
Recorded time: 5:23
